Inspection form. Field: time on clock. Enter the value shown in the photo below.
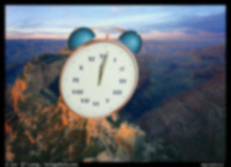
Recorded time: 12:01
